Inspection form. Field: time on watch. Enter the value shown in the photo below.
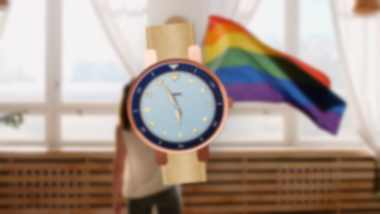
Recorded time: 5:56
